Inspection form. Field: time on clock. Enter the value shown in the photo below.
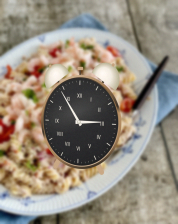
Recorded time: 2:54
